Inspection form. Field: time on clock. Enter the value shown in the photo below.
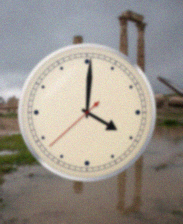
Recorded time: 4:00:38
